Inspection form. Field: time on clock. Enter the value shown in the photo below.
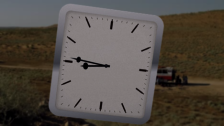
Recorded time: 8:46
